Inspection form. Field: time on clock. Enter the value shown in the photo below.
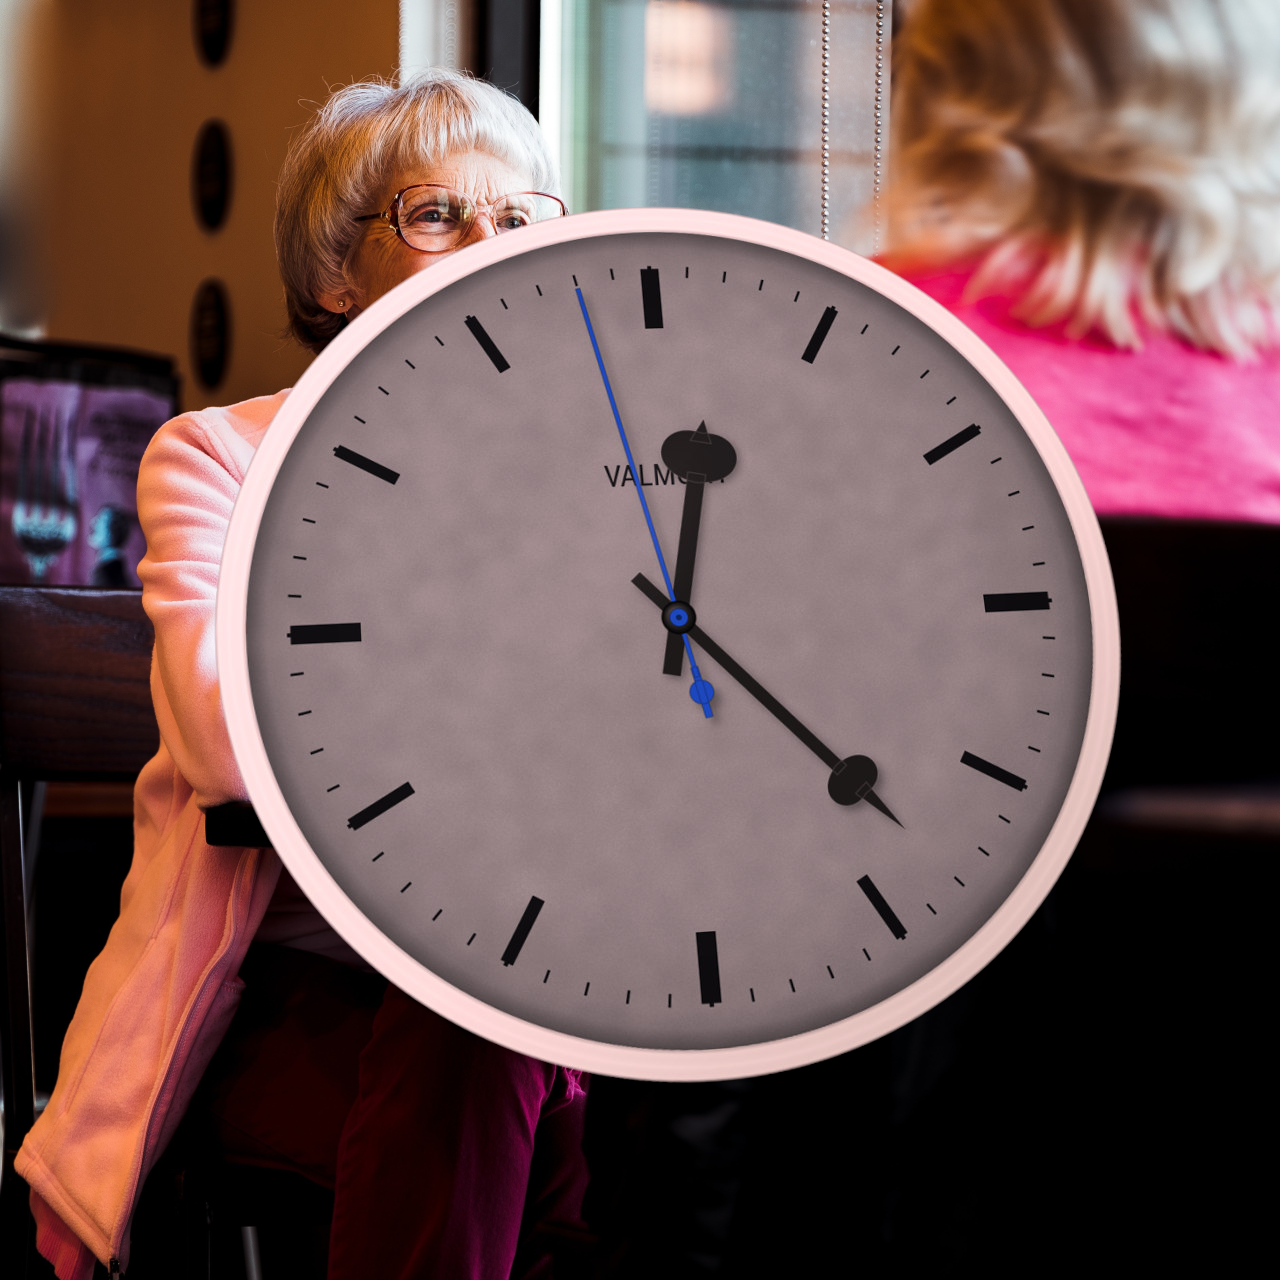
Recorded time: 12:22:58
